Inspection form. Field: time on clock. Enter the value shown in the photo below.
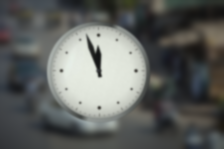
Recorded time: 11:57
